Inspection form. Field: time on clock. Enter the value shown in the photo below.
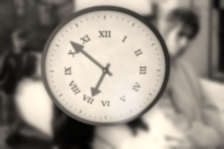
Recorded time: 6:52
